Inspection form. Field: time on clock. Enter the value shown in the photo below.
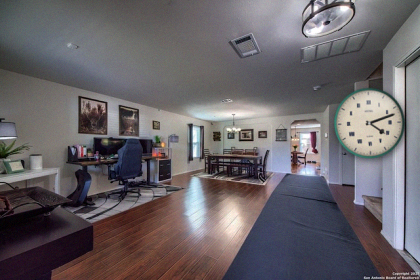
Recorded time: 4:12
